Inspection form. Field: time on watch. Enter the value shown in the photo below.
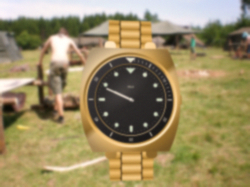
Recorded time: 9:49
